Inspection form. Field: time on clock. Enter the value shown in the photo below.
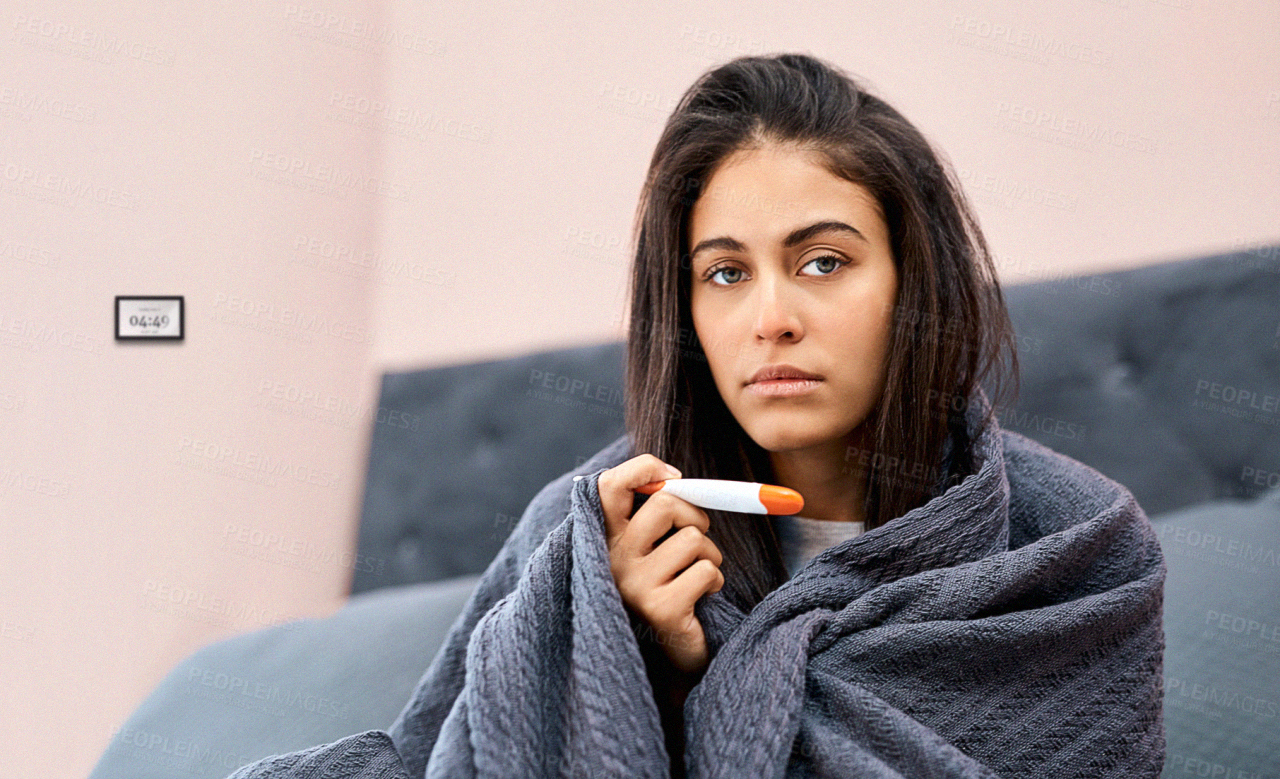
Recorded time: 4:49
